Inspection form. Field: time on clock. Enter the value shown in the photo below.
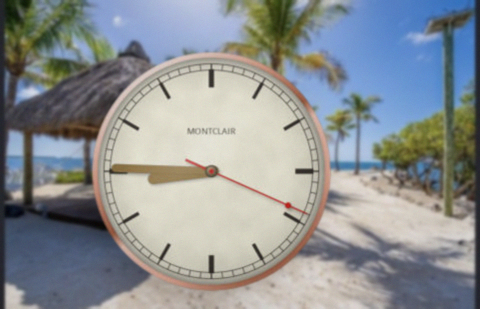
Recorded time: 8:45:19
